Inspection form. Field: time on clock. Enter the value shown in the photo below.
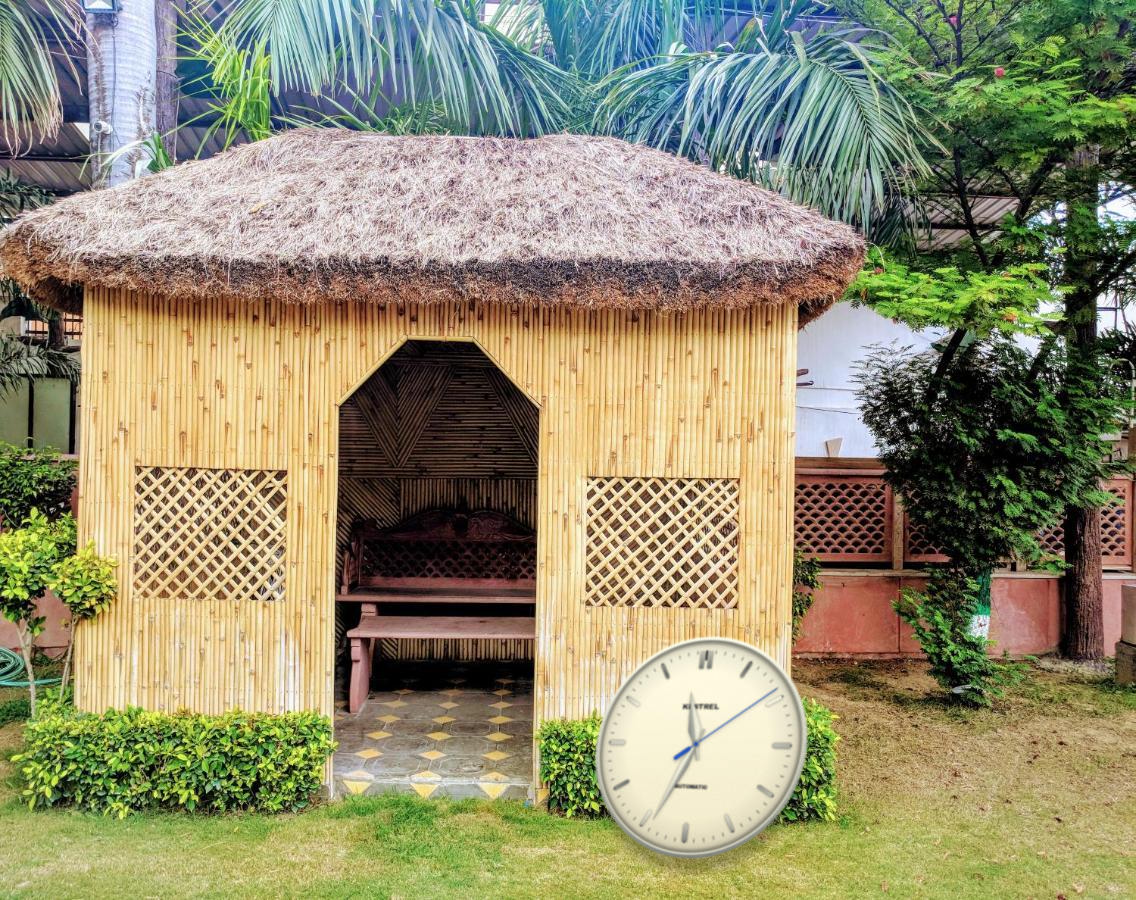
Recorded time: 11:34:09
